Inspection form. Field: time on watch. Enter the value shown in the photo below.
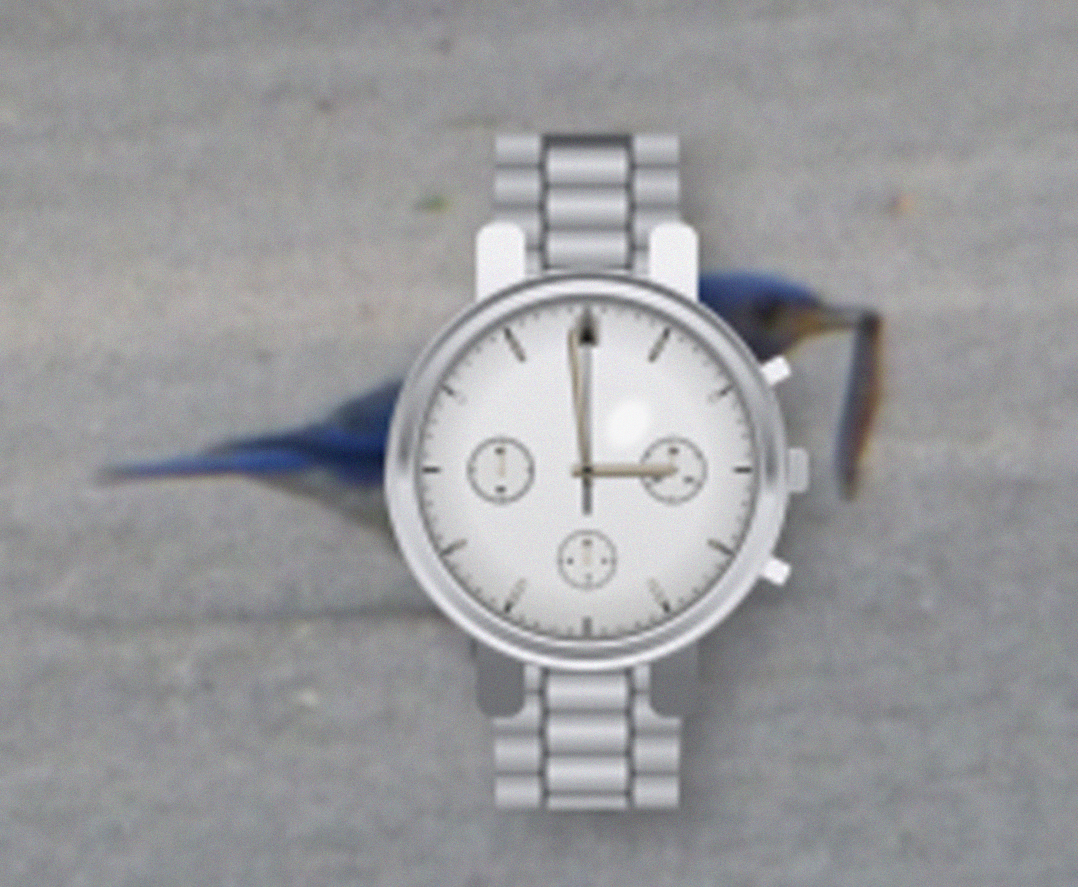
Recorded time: 2:59
